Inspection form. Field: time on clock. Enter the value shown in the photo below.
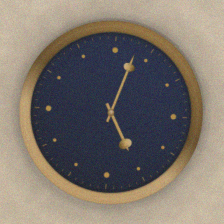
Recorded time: 5:03
